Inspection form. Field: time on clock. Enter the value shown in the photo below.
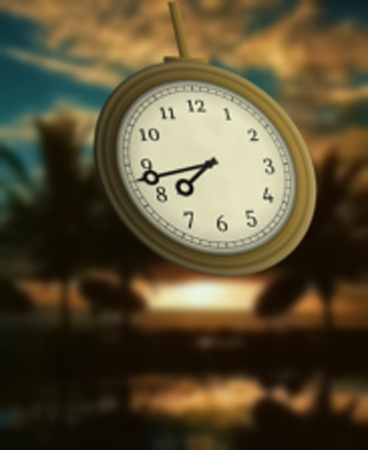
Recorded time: 7:43
